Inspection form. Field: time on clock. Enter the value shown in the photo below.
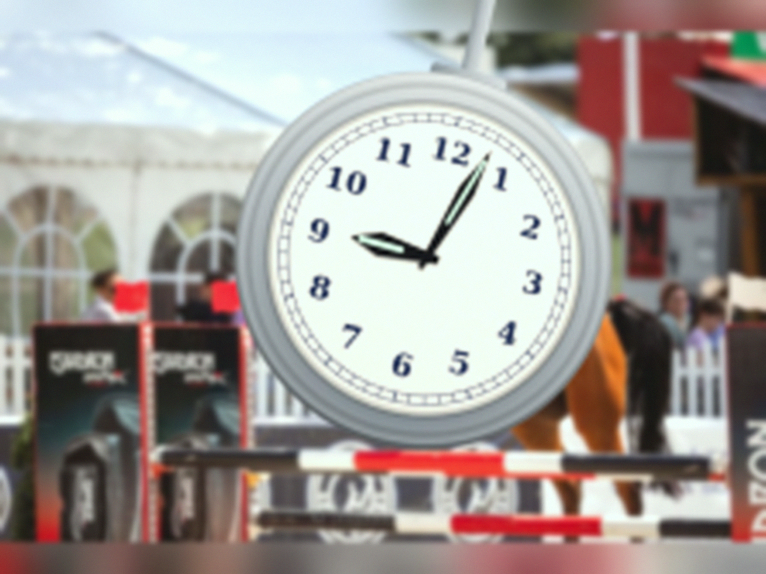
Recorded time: 9:03
